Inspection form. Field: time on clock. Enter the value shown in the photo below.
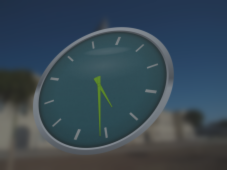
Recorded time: 4:26
